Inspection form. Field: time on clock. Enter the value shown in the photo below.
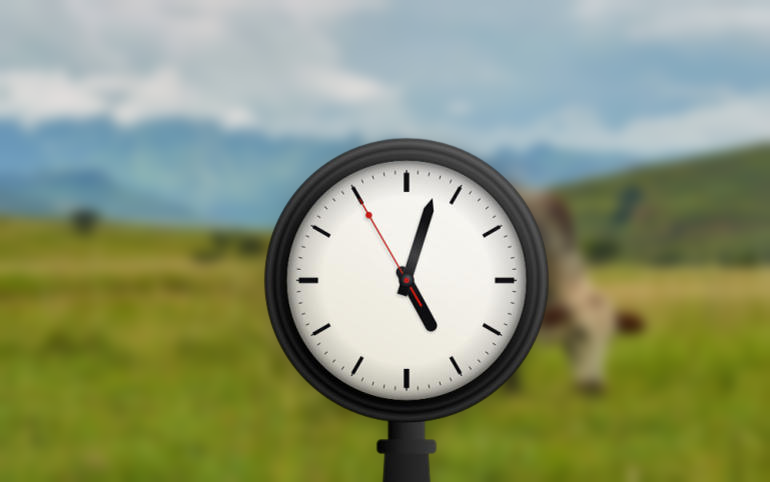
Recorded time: 5:02:55
